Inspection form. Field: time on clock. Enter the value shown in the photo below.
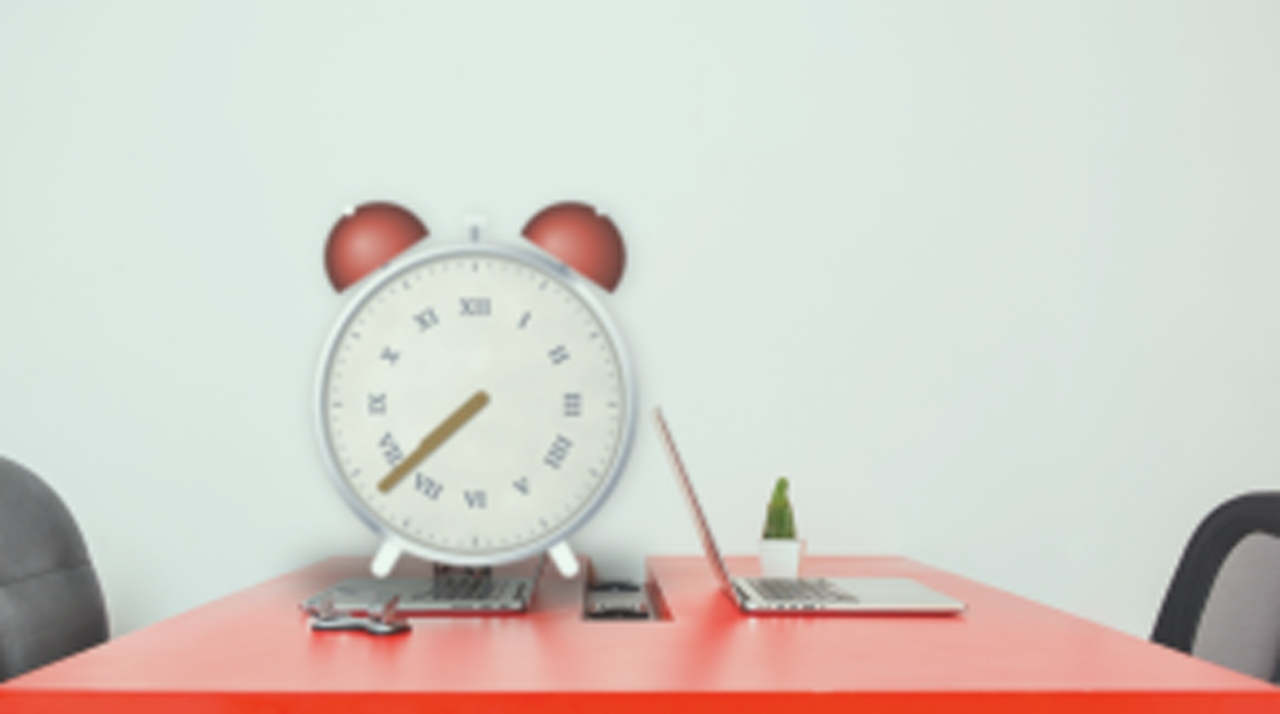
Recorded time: 7:38
